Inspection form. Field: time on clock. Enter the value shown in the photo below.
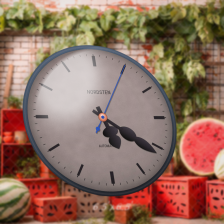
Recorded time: 5:21:05
